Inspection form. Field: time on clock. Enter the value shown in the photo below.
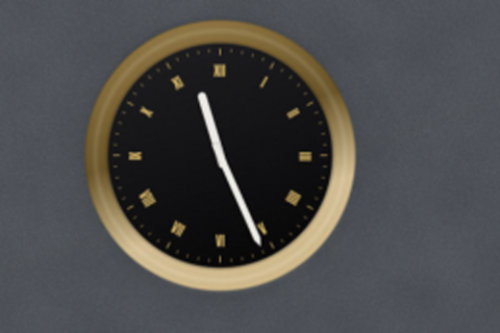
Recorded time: 11:26
